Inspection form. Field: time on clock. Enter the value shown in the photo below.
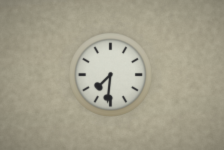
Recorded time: 7:31
